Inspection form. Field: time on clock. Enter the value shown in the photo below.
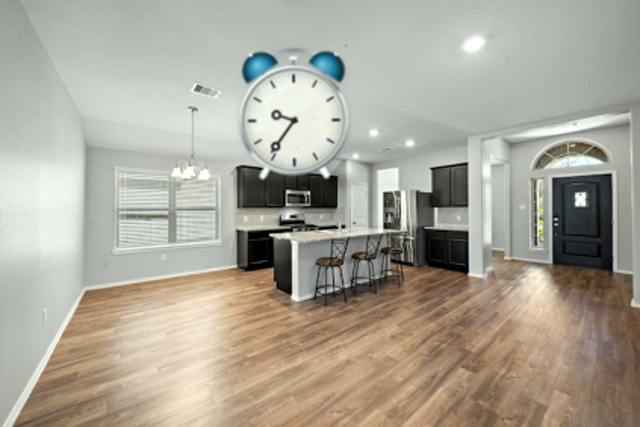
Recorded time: 9:36
